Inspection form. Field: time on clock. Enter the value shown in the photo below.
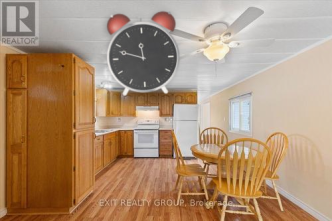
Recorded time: 11:48
